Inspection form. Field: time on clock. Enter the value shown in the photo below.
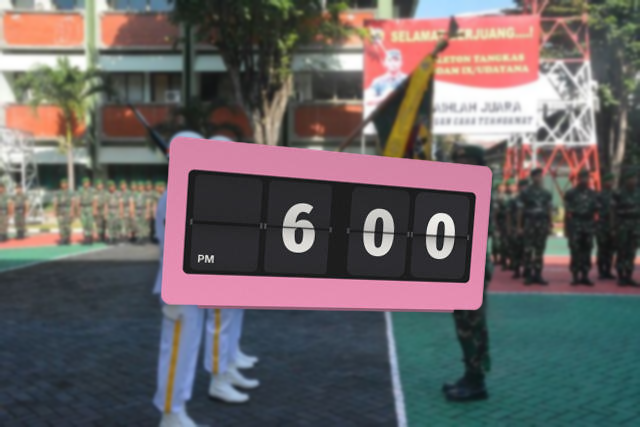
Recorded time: 6:00
